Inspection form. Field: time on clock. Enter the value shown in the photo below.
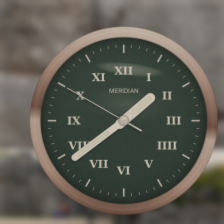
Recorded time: 1:38:50
